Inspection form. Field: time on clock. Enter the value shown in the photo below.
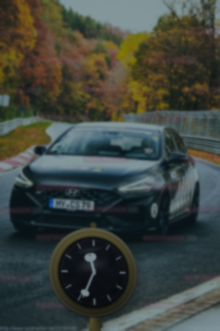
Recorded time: 11:34
